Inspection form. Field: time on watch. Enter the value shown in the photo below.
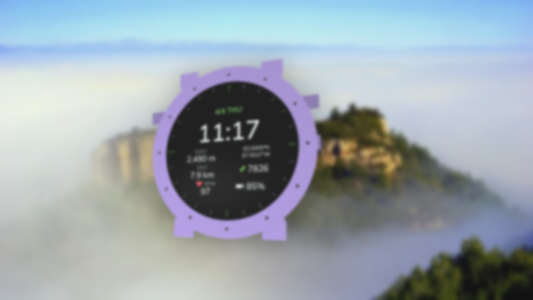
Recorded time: 11:17
